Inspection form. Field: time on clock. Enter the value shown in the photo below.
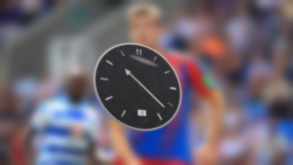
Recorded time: 10:22
